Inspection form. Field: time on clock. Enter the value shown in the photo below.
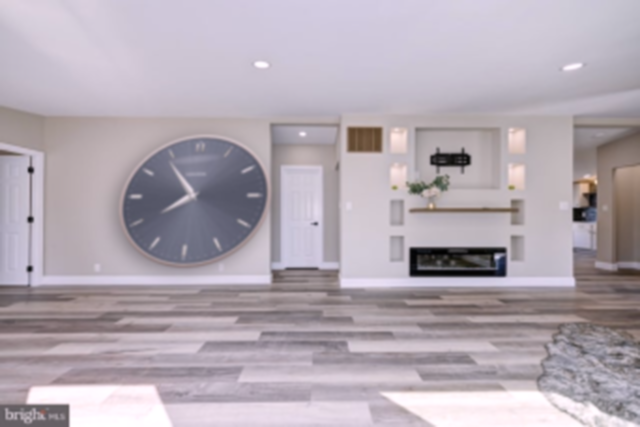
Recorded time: 7:54
